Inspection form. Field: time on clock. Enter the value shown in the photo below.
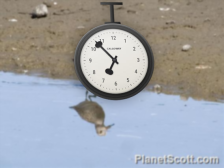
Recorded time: 6:53
